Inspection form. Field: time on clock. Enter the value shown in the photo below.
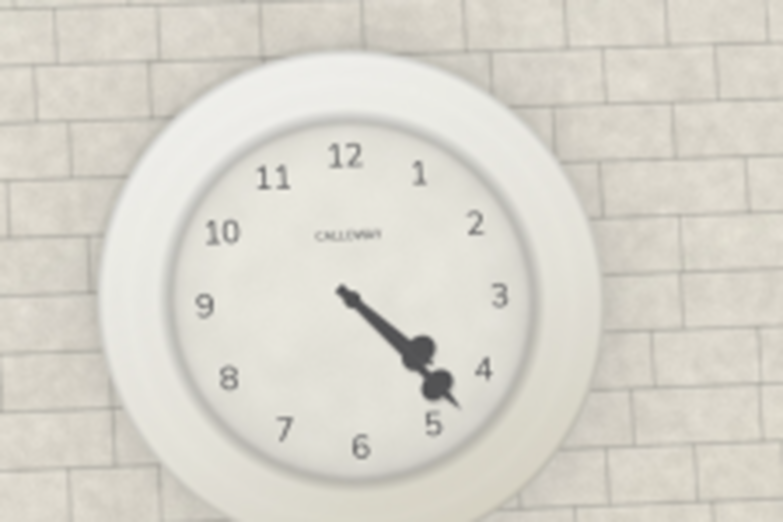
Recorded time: 4:23
